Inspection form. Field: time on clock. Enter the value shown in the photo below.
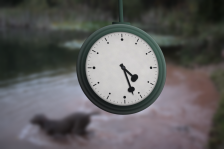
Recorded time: 4:27
